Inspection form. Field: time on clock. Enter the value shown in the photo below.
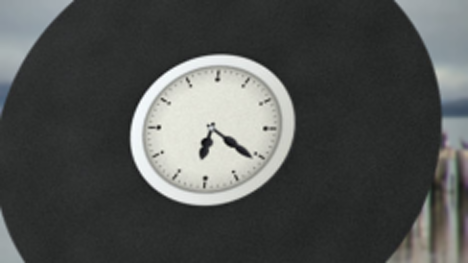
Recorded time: 6:21
